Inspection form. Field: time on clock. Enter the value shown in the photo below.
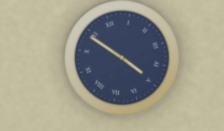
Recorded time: 4:54
